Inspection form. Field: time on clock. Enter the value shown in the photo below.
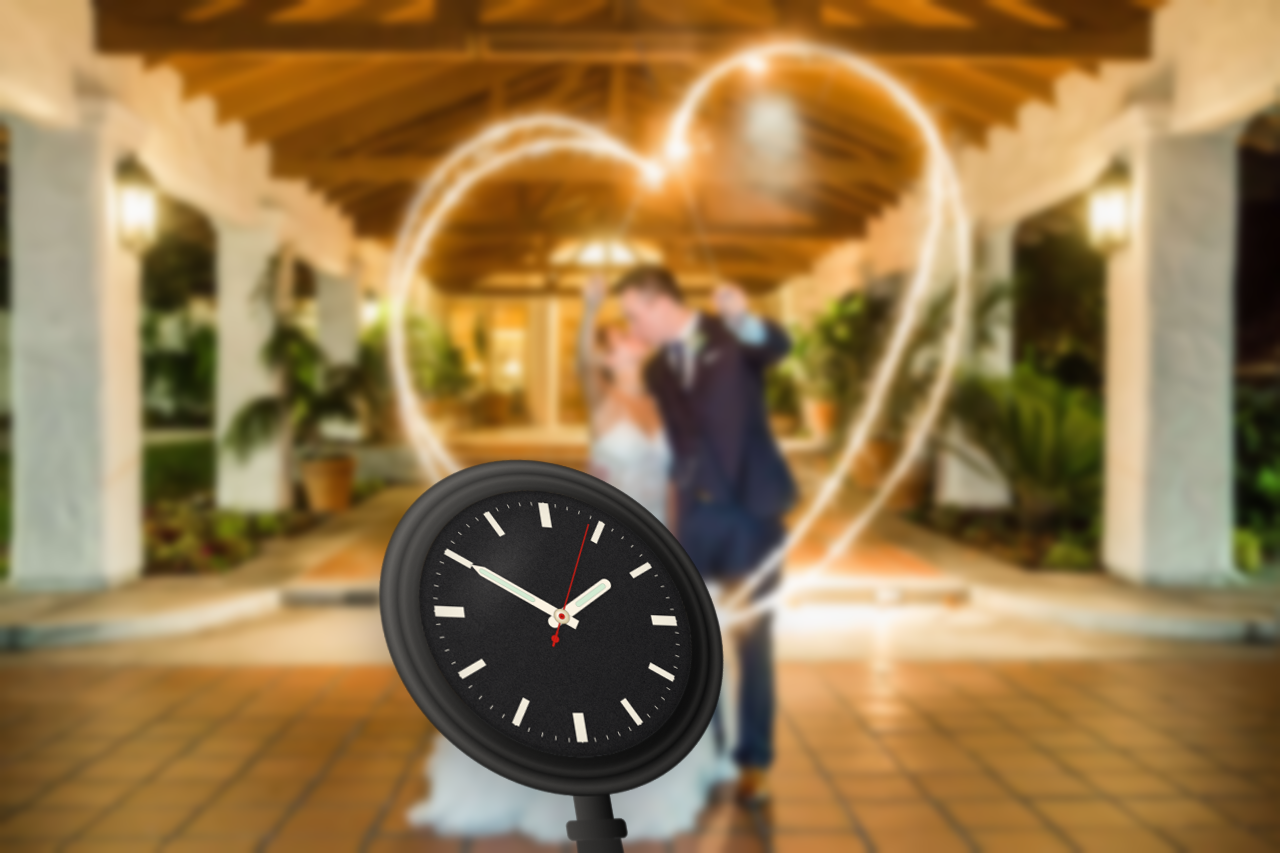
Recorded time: 1:50:04
